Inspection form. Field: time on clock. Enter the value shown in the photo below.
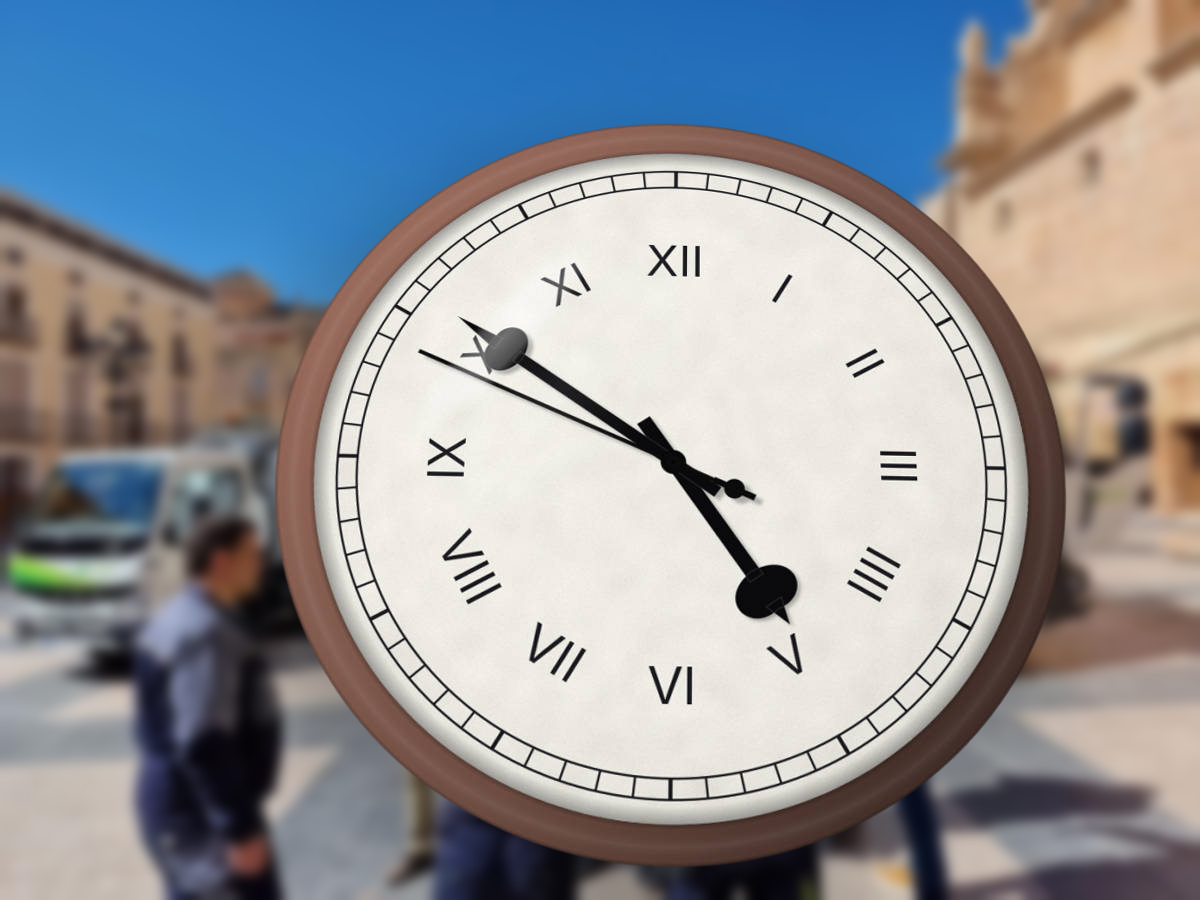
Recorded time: 4:50:49
